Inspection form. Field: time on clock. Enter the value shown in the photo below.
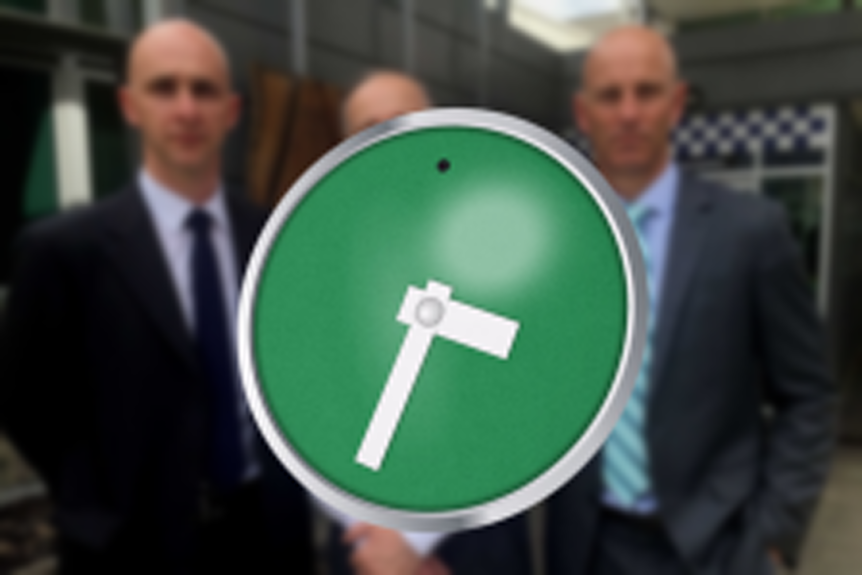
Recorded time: 3:33
